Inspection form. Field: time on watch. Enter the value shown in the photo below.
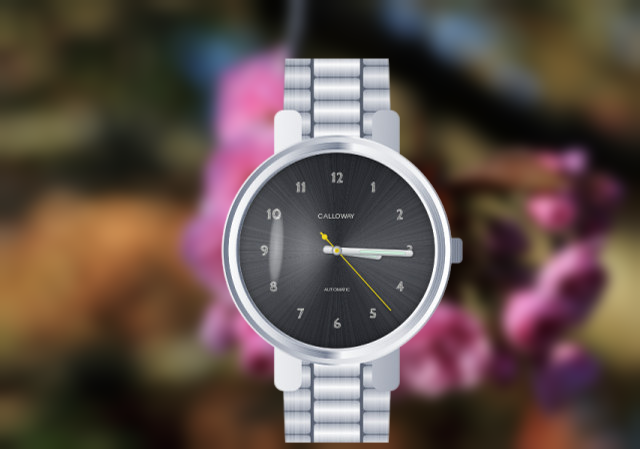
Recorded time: 3:15:23
